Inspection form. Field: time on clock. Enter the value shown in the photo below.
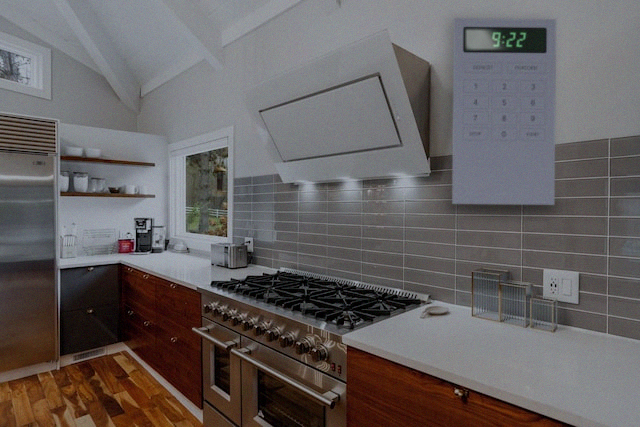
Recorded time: 9:22
